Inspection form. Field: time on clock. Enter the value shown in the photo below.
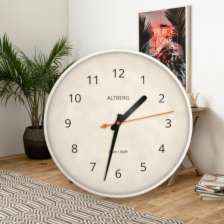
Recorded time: 1:32:13
